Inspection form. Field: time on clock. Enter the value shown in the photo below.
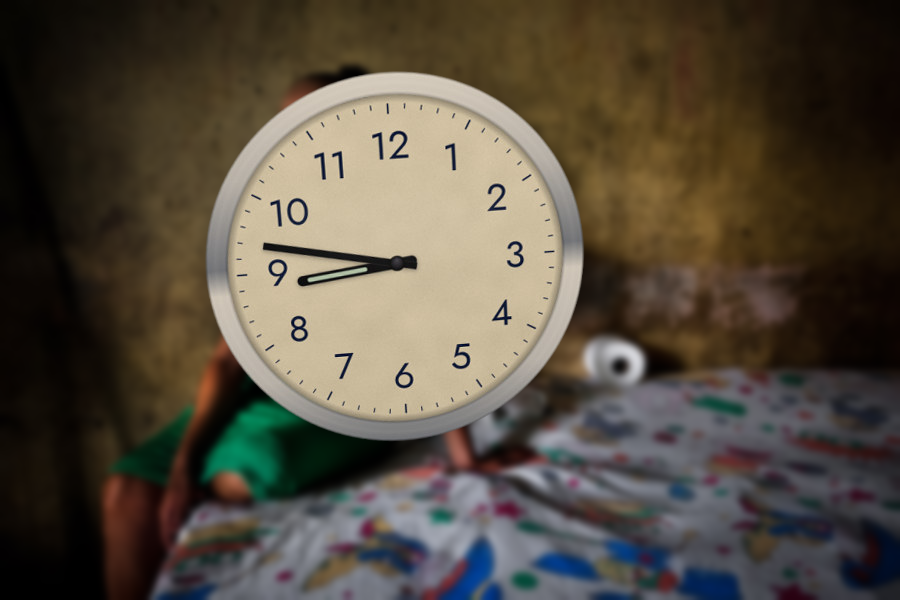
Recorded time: 8:47
